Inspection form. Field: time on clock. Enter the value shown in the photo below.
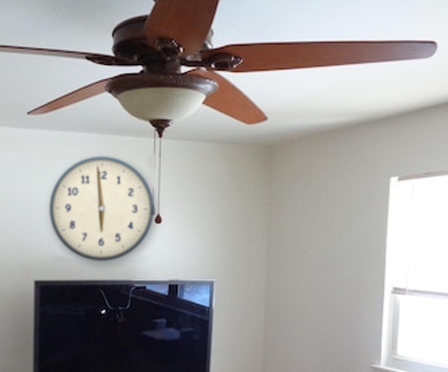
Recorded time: 5:59
